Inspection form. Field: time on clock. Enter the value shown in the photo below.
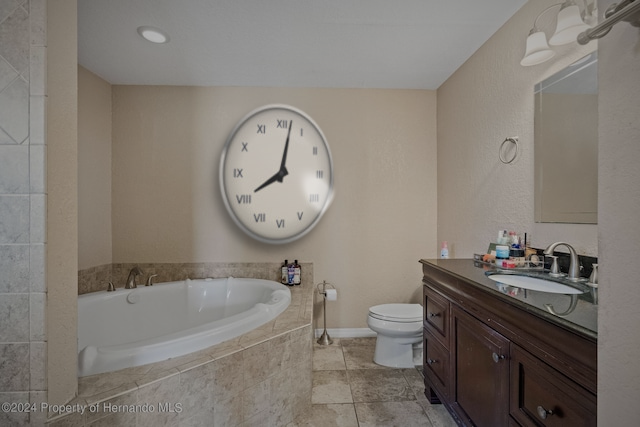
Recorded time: 8:02
